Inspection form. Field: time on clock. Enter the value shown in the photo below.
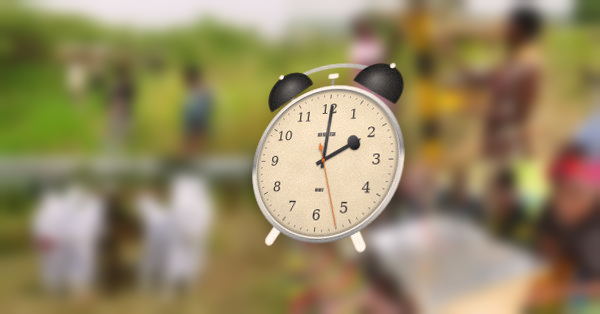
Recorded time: 2:00:27
